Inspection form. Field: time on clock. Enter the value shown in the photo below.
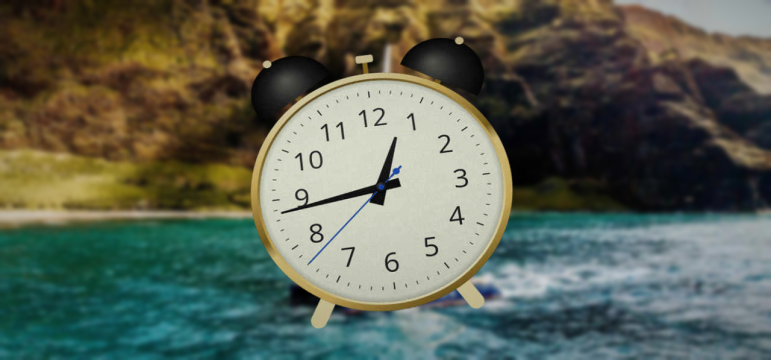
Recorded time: 12:43:38
